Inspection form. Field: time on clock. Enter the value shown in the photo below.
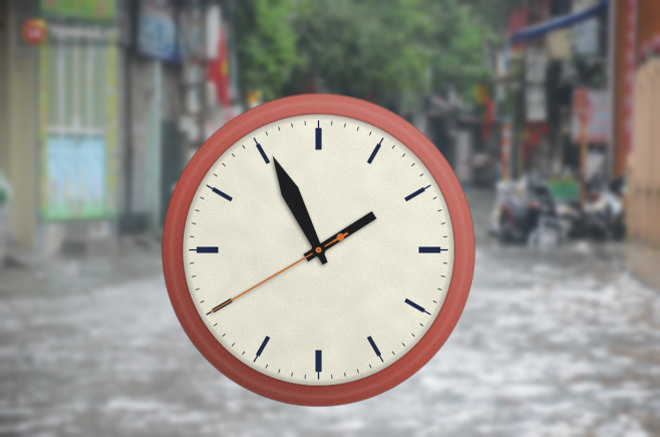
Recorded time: 1:55:40
